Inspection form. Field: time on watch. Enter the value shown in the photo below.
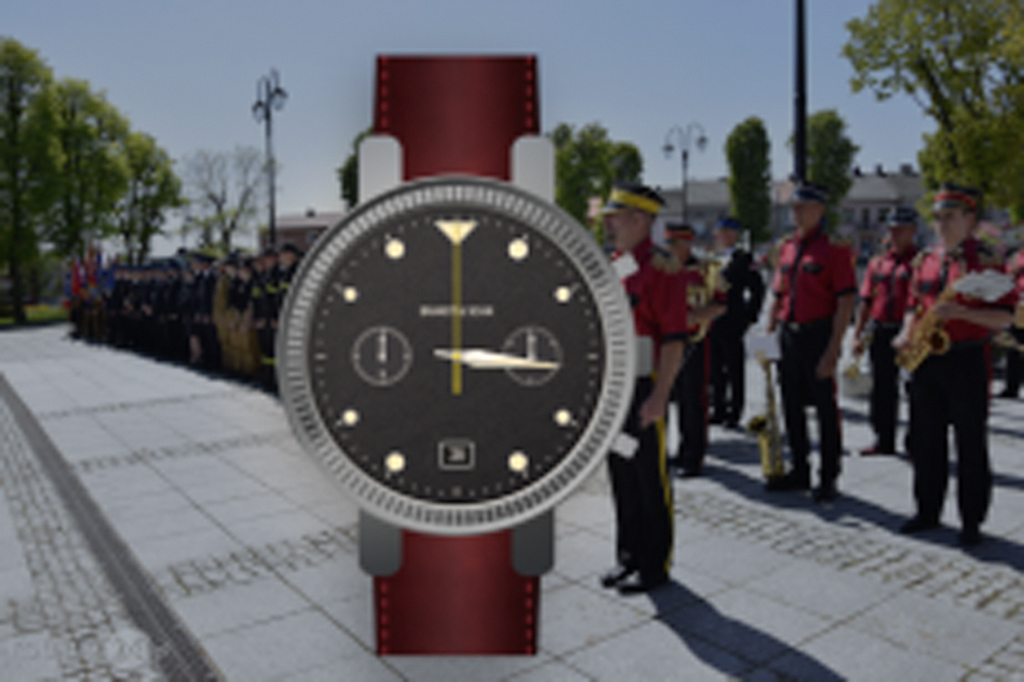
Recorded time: 3:16
